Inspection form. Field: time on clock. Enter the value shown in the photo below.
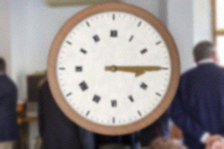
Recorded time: 3:15
